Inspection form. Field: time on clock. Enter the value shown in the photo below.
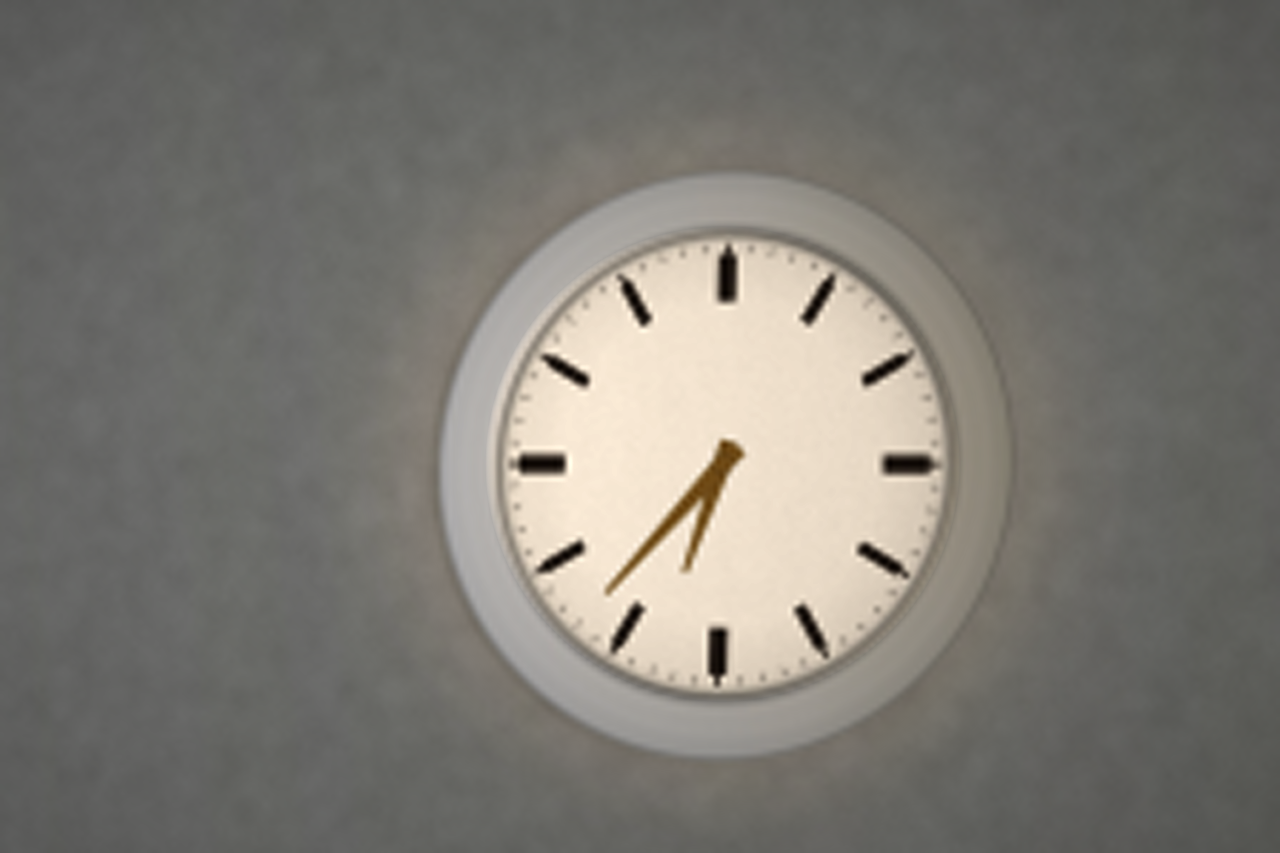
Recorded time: 6:37
